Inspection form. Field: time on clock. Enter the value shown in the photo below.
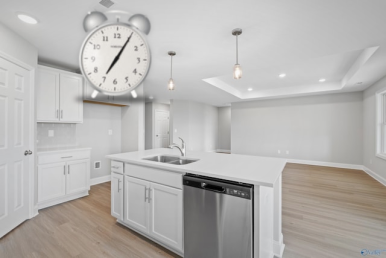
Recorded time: 7:05
